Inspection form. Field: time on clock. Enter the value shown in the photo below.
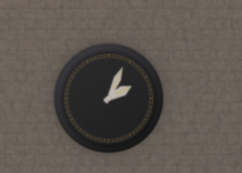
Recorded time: 2:04
